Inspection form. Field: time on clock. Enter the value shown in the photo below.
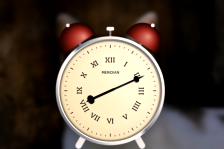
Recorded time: 8:11
